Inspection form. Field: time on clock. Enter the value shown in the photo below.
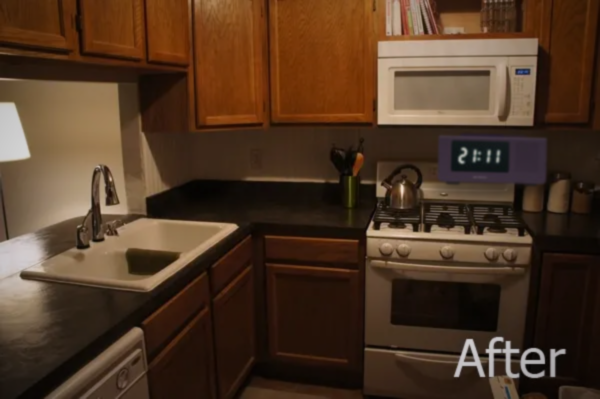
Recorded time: 21:11
